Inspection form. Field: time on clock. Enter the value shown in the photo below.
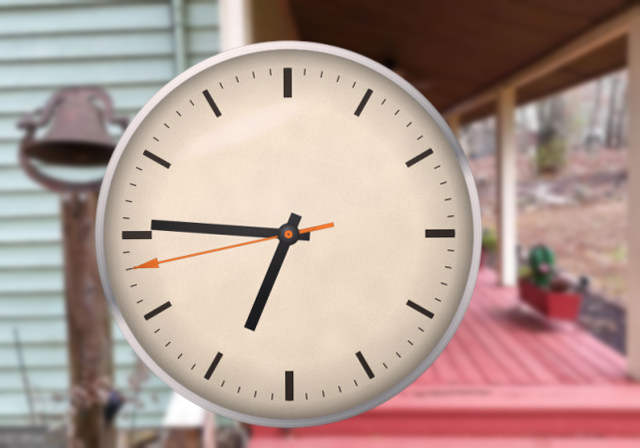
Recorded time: 6:45:43
